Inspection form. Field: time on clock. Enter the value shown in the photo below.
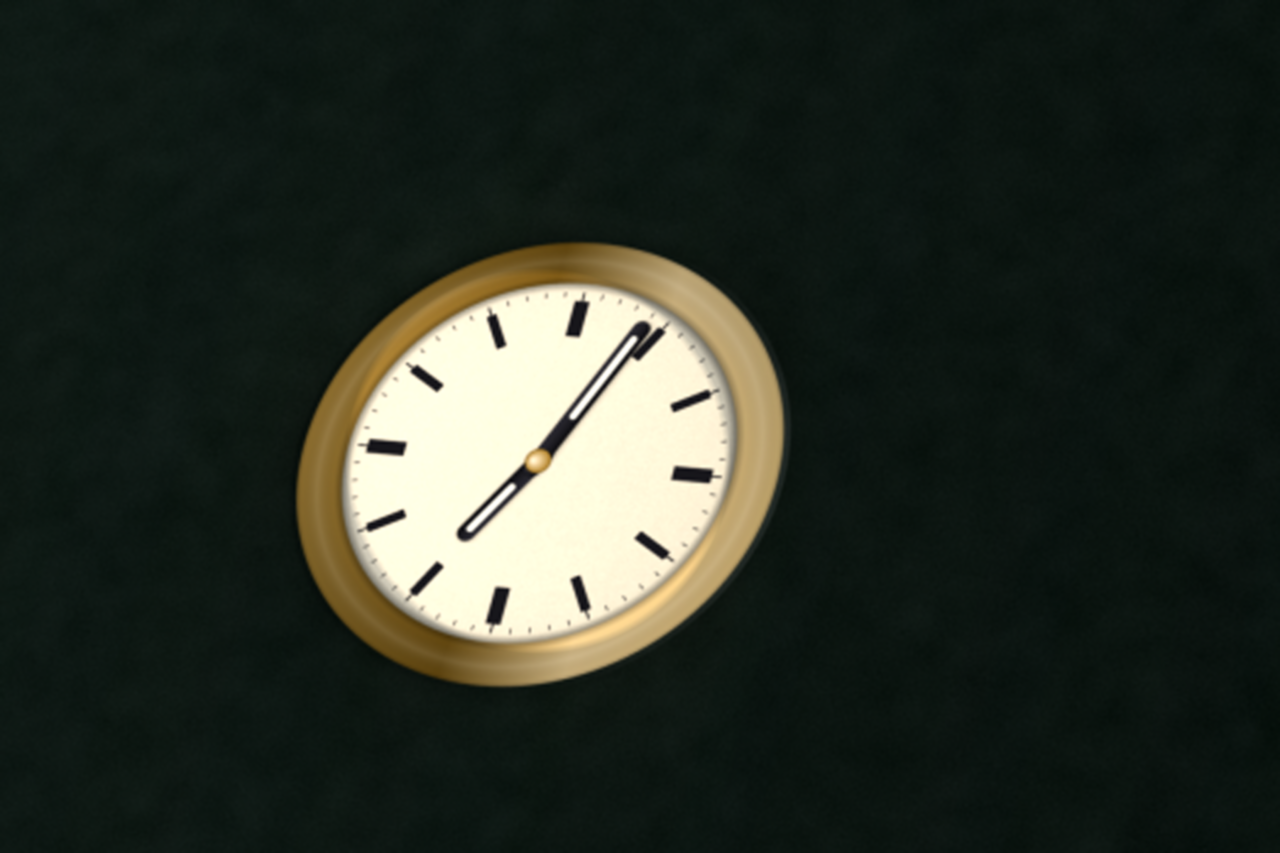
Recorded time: 7:04
